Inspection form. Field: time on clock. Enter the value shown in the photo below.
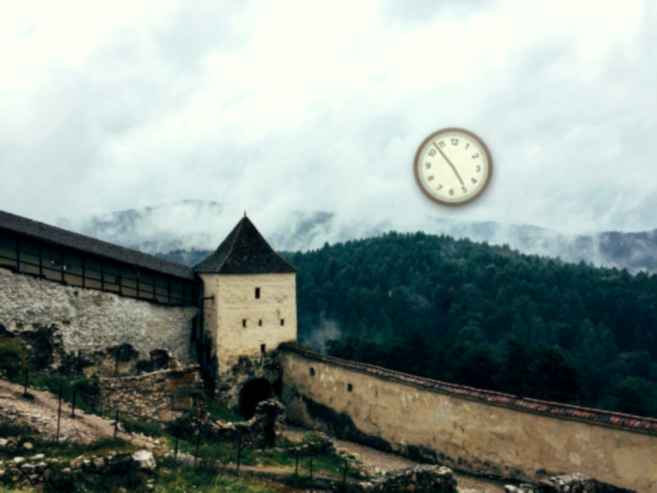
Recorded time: 4:53
